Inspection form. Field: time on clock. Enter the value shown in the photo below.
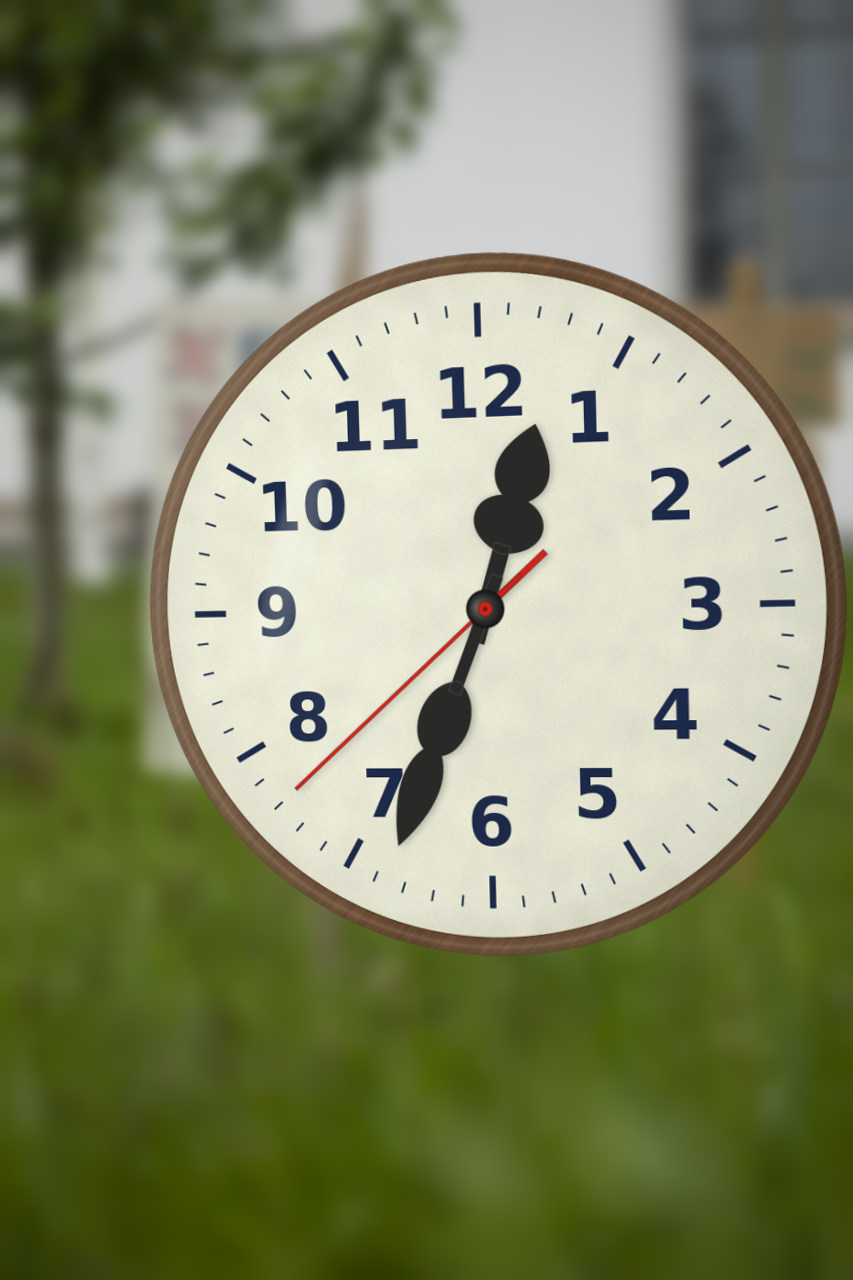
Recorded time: 12:33:38
